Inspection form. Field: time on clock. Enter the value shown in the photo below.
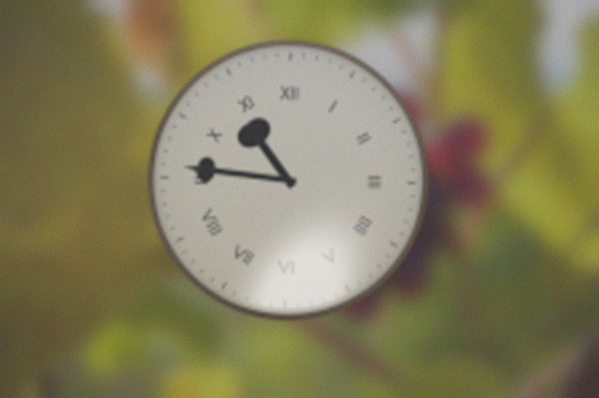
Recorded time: 10:46
